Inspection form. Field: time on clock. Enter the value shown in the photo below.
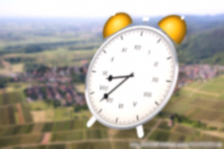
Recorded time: 8:37
